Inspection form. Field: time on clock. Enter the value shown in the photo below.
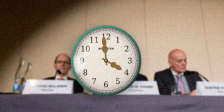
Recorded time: 3:59
